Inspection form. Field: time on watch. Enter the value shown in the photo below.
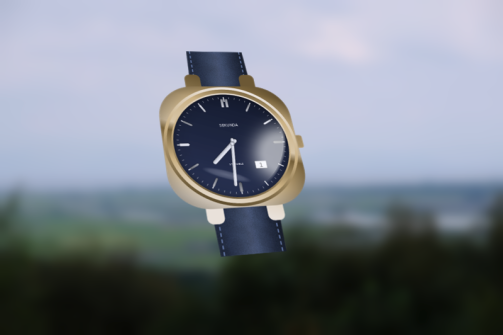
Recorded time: 7:31
